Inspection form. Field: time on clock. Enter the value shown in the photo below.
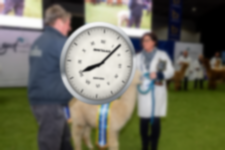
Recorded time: 8:07
